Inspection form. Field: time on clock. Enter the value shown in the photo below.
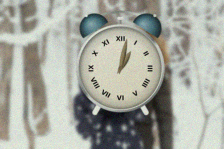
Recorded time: 1:02
